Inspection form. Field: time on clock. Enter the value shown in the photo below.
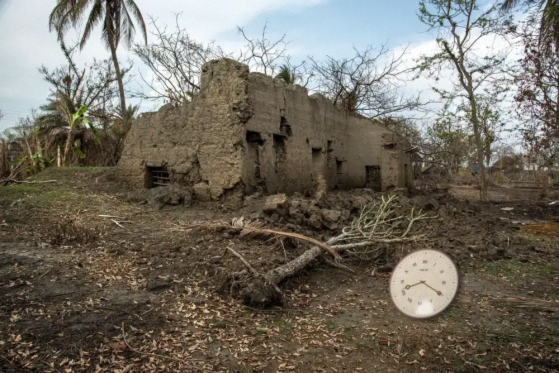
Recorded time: 8:20
